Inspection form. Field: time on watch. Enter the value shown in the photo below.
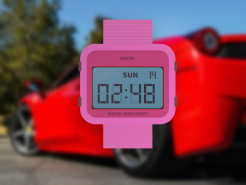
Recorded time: 2:48
